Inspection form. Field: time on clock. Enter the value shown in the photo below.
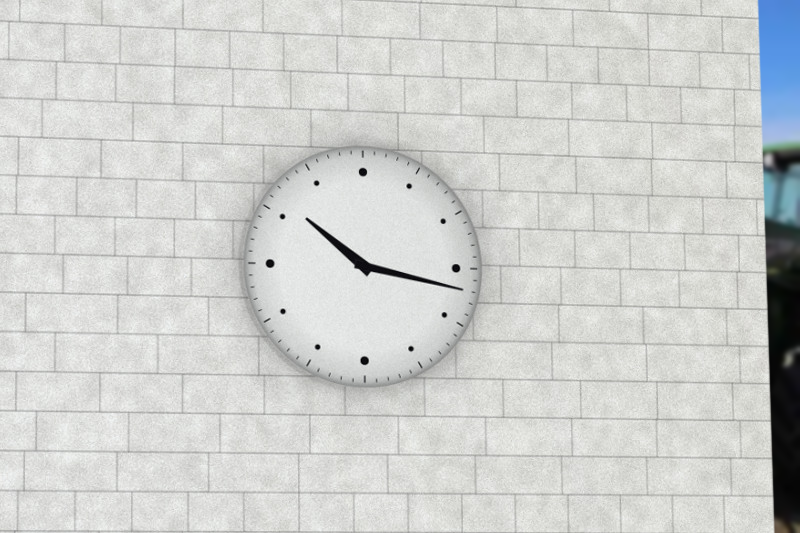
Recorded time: 10:17
